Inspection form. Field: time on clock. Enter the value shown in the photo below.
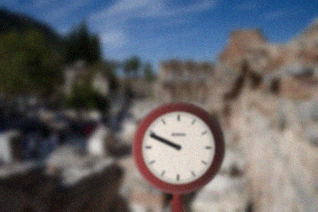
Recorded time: 9:49
